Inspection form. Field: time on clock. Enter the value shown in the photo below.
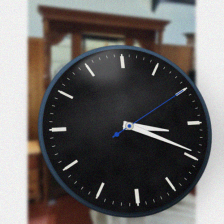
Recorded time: 3:19:10
